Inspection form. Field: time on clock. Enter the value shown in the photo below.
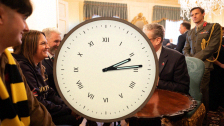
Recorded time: 2:14
